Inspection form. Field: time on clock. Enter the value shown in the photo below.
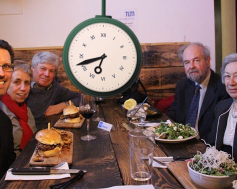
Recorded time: 6:42
